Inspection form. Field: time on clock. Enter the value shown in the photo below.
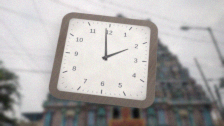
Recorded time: 1:59
